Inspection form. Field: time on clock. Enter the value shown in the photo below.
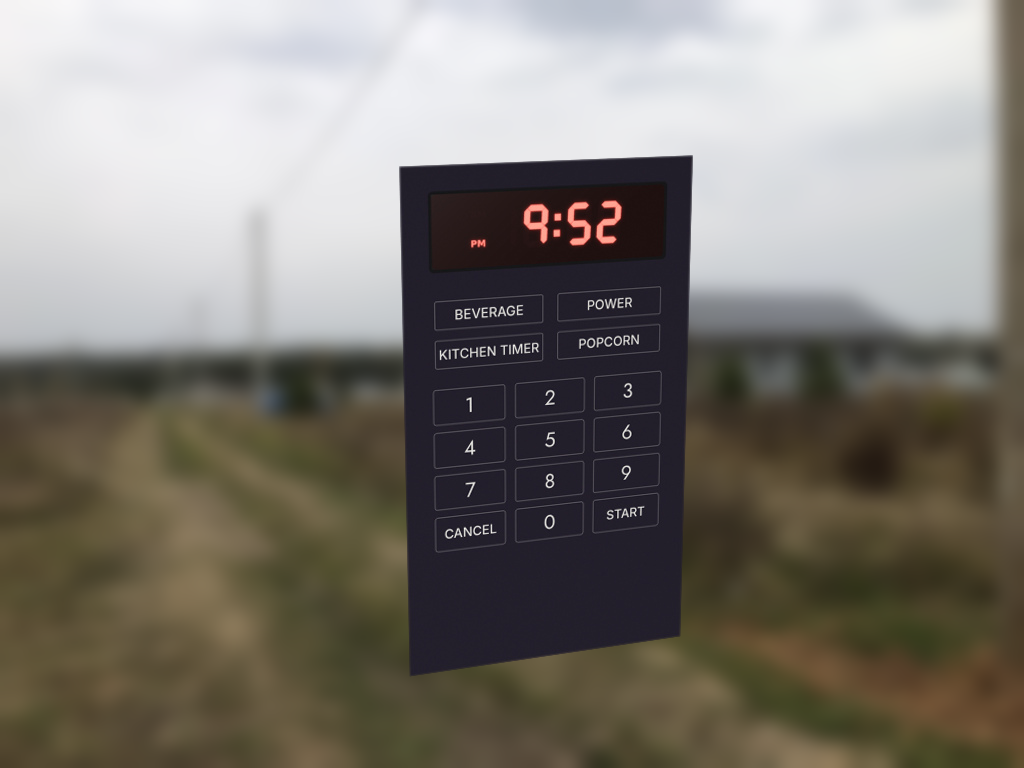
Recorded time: 9:52
